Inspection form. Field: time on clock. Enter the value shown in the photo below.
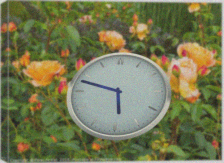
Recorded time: 5:48
